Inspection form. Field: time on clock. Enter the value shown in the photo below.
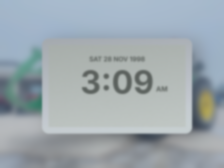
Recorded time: 3:09
